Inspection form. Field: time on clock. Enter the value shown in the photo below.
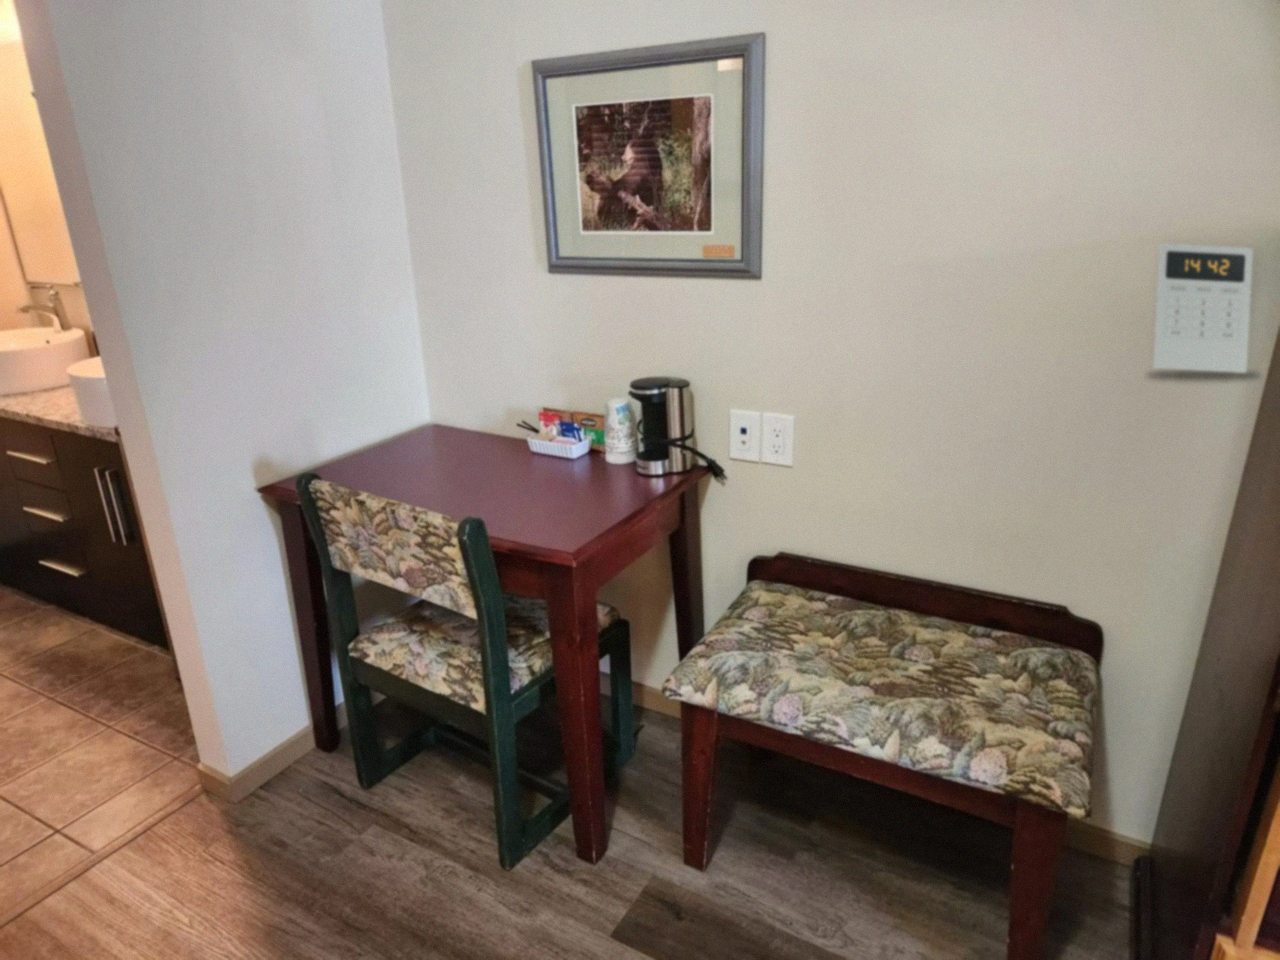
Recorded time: 14:42
